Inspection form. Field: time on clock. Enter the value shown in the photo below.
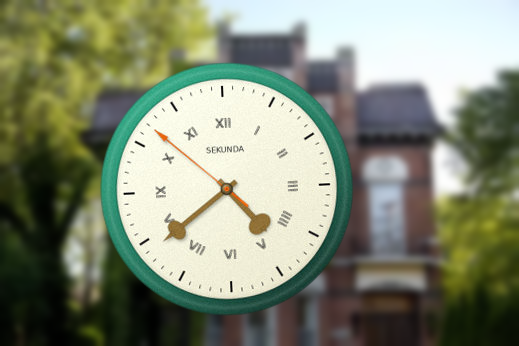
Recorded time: 4:38:52
